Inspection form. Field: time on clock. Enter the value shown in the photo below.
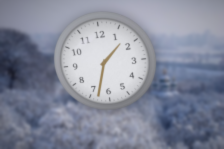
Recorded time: 1:33
